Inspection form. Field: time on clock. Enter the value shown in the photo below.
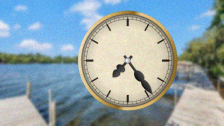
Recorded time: 7:24
